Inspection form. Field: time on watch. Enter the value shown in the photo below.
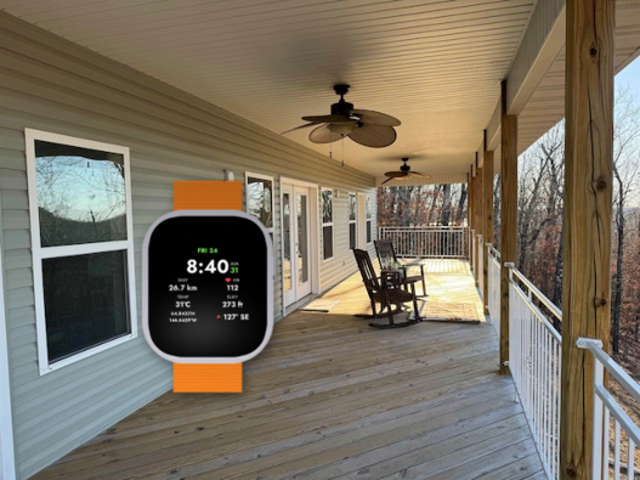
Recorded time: 8:40
